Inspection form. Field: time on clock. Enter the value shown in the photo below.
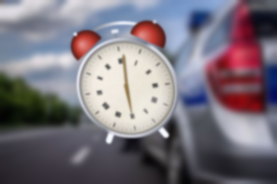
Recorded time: 6:01
